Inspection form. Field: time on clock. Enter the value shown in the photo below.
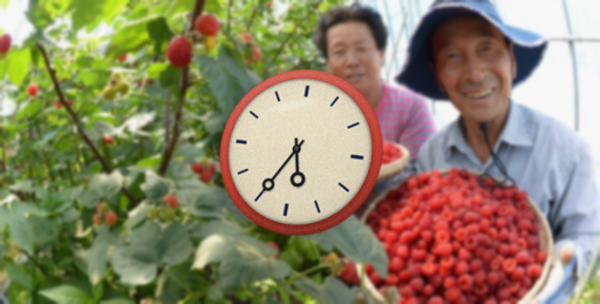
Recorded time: 5:35
